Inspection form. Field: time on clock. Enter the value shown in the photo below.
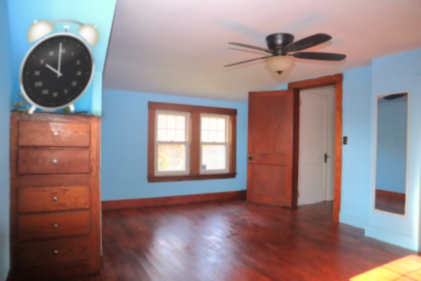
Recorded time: 9:59
